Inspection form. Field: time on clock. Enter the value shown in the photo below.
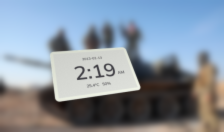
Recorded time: 2:19
